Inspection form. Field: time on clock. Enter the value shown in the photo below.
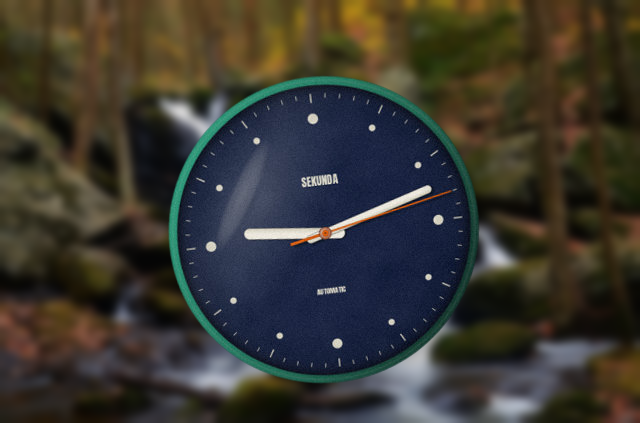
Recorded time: 9:12:13
